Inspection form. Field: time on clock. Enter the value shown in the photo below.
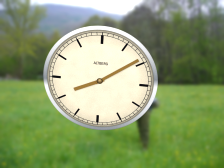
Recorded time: 8:09
